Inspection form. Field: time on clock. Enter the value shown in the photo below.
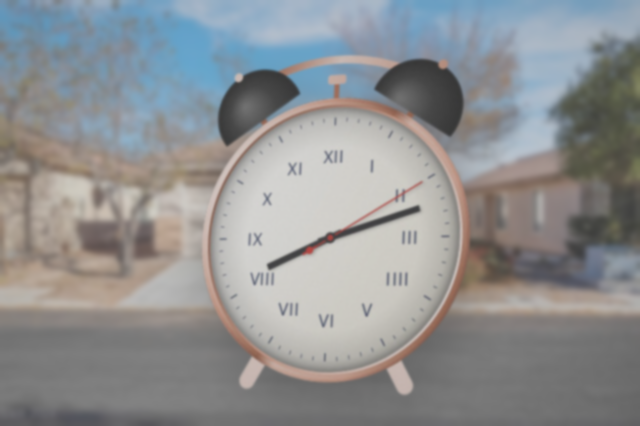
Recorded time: 8:12:10
